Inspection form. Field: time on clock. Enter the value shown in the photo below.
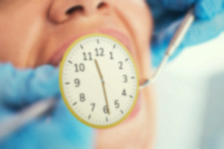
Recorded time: 11:29
